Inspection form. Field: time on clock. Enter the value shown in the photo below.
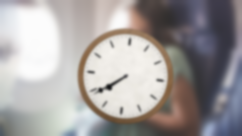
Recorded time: 7:39
